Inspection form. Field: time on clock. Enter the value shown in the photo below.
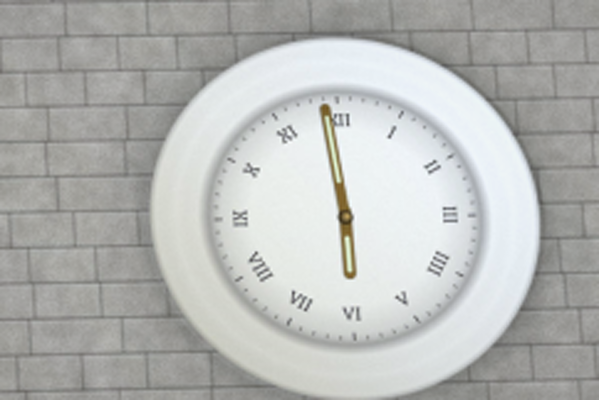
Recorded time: 5:59
